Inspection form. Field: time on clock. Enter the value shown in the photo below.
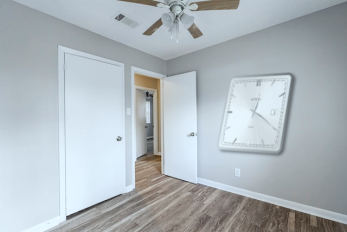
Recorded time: 12:20
